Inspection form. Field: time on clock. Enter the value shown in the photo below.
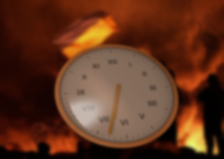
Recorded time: 6:33
